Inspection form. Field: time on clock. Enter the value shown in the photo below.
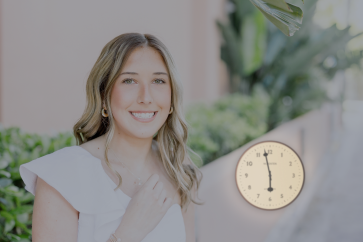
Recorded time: 5:58
